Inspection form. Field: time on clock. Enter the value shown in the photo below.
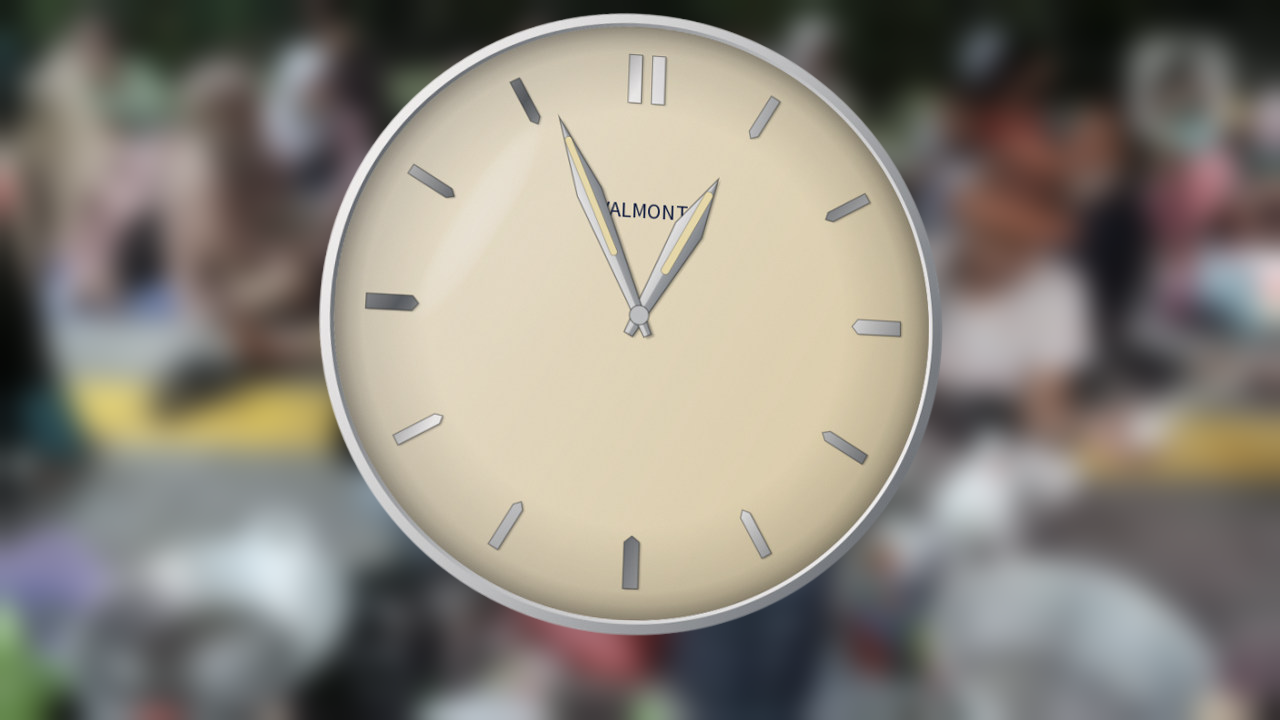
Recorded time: 12:56
